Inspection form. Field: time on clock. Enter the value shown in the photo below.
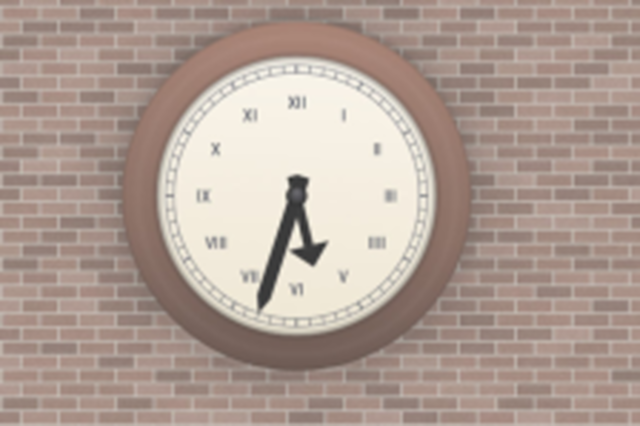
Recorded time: 5:33
